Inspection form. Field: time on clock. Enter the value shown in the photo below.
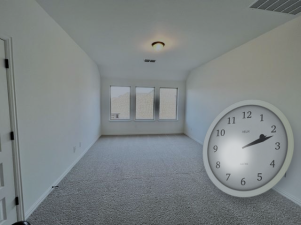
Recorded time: 2:12
